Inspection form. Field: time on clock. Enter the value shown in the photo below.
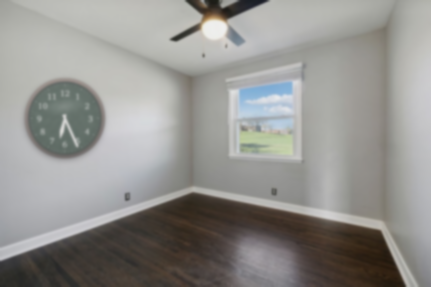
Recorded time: 6:26
